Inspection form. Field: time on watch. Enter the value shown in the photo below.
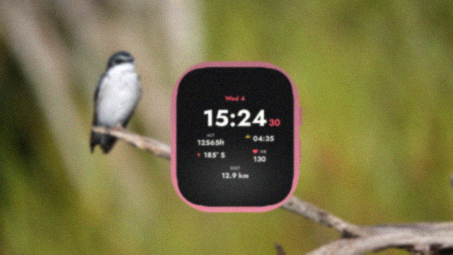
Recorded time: 15:24
